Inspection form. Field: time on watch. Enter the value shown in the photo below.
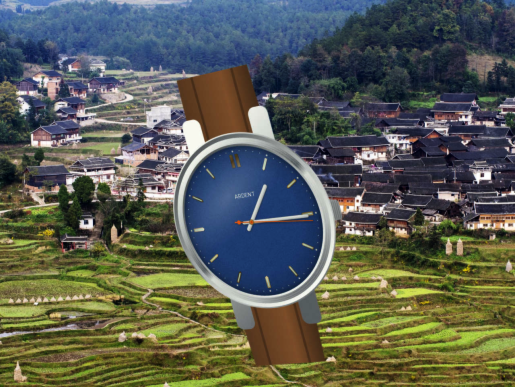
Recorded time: 1:15:16
